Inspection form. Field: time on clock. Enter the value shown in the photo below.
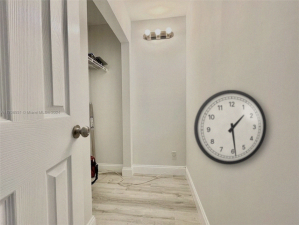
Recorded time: 1:29
